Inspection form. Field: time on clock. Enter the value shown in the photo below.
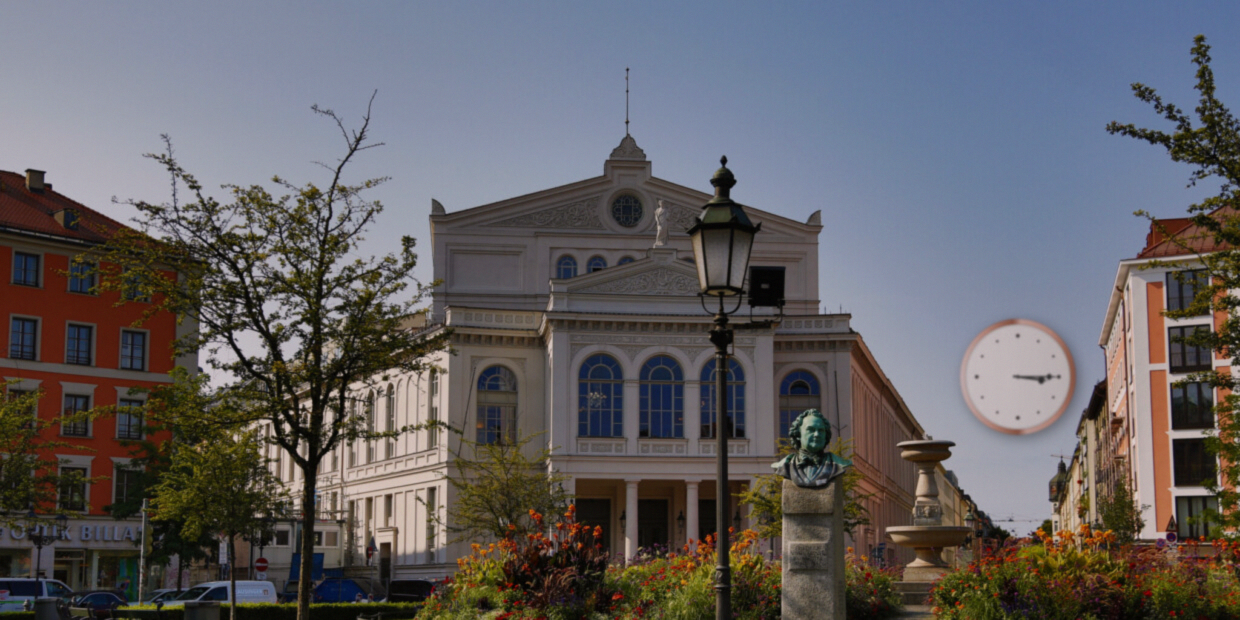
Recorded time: 3:15
